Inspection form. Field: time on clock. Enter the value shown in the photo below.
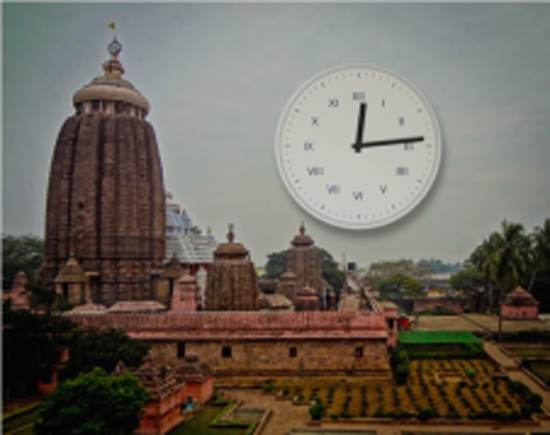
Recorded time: 12:14
